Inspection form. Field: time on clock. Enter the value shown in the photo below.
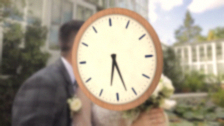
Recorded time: 6:27
